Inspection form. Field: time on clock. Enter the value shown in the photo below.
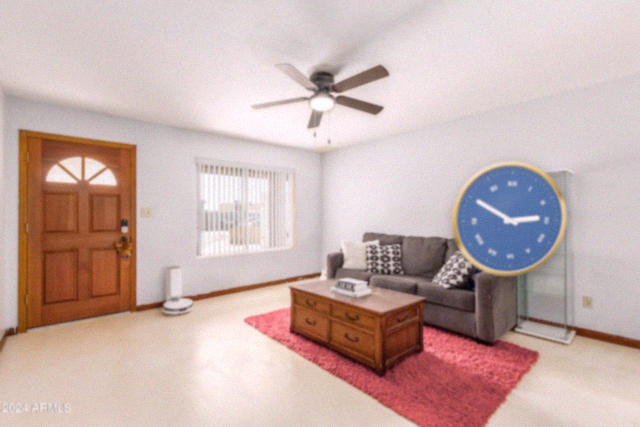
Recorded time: 2:50
